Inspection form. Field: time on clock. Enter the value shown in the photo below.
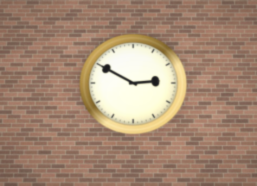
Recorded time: 2:50
